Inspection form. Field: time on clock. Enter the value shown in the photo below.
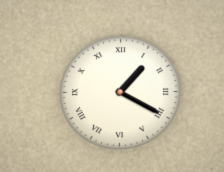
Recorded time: 1:20
